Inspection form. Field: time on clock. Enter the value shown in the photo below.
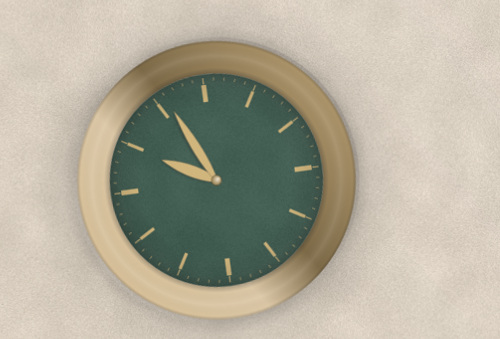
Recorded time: 9:56
